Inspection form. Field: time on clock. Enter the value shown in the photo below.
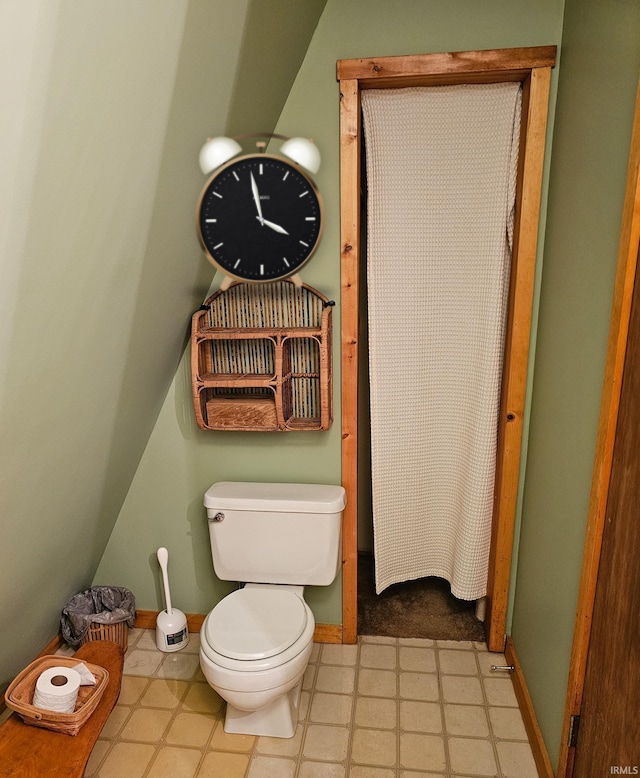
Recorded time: 3:58
